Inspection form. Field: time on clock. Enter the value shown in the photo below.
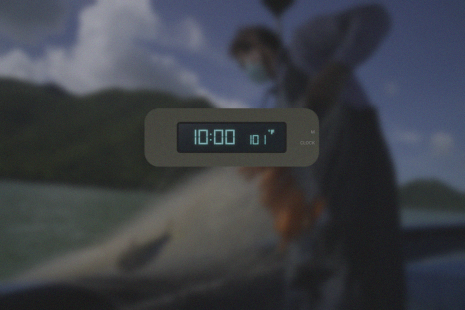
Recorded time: 10:00
